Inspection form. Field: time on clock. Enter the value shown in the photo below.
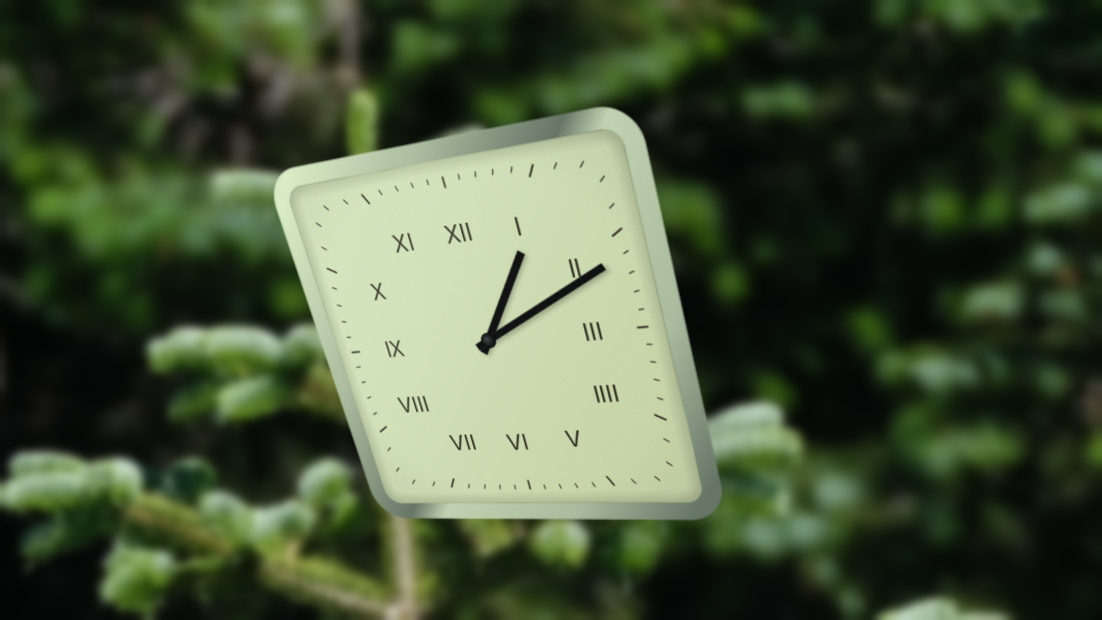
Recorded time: 1:11
